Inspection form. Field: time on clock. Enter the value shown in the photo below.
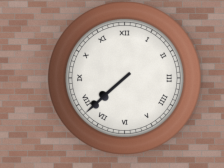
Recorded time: 7:38
